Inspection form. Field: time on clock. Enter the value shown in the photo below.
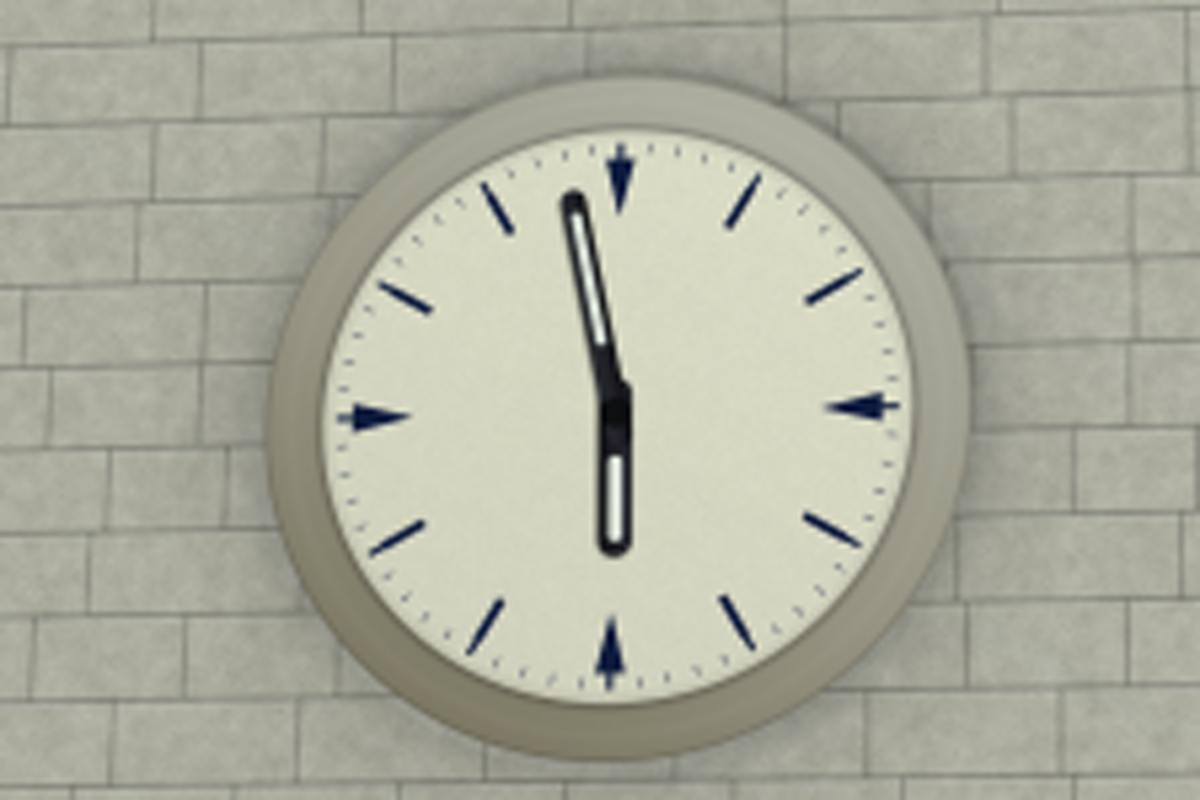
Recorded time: 5:58
